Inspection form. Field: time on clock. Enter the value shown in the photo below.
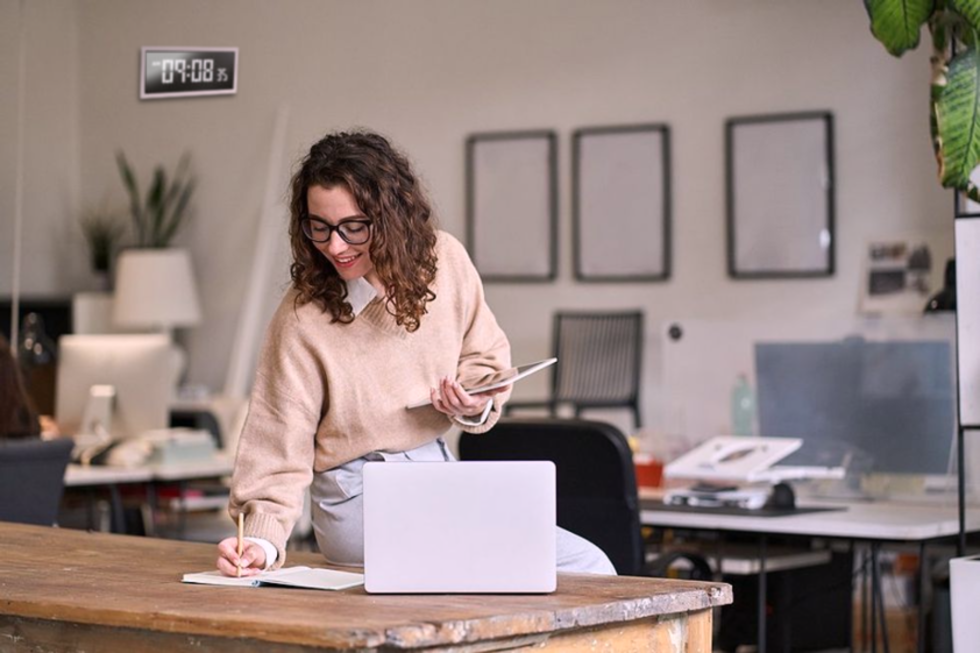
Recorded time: 9:08
